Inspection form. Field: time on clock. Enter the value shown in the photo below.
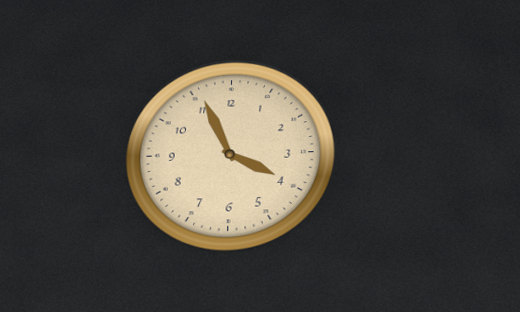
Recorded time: 3:56
